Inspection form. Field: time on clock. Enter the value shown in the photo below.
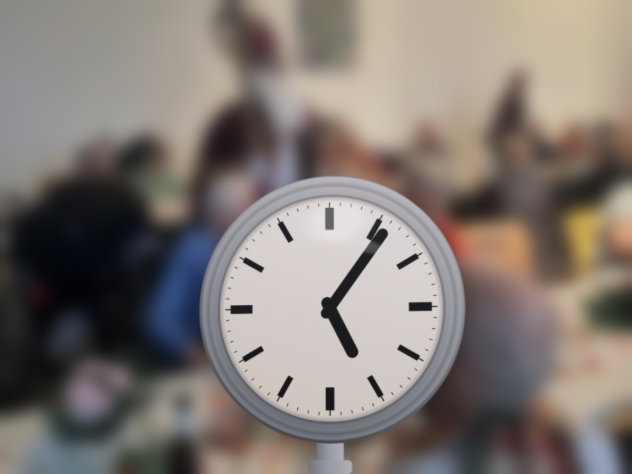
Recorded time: 5:06
